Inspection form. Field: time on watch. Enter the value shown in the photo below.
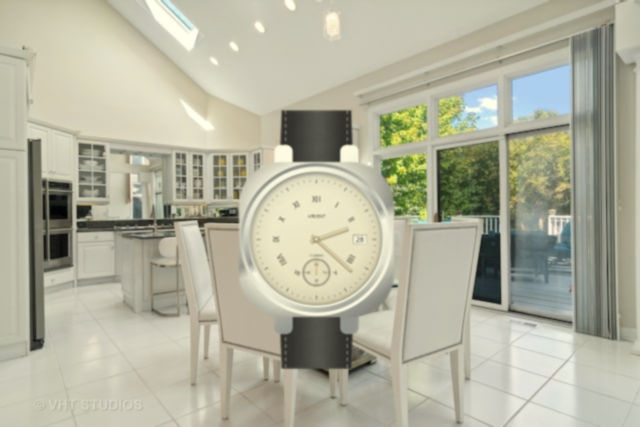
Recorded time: 2:22
